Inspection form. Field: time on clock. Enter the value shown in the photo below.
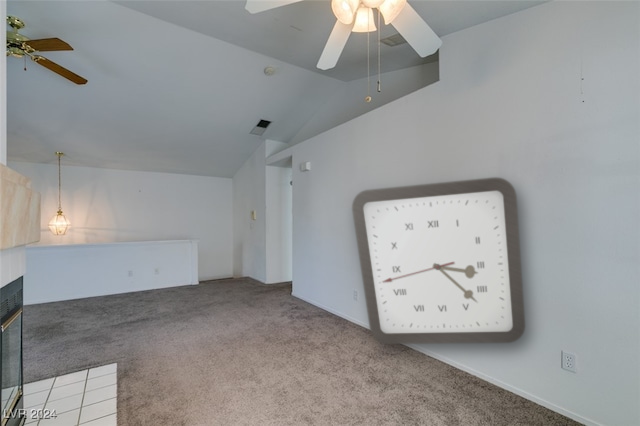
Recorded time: 3:22:43
